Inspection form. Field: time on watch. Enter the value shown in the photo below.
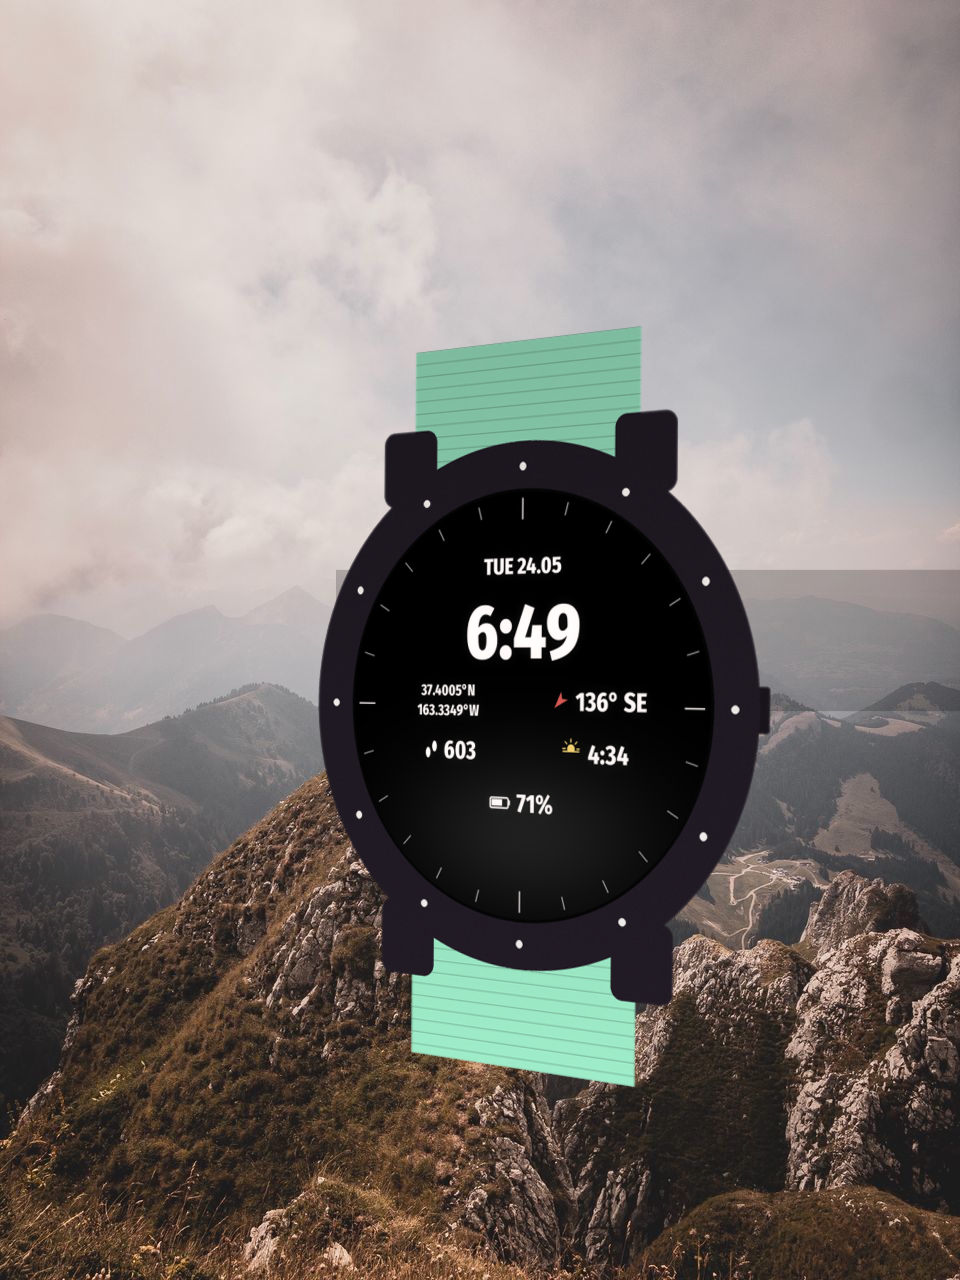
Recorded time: 6:49
